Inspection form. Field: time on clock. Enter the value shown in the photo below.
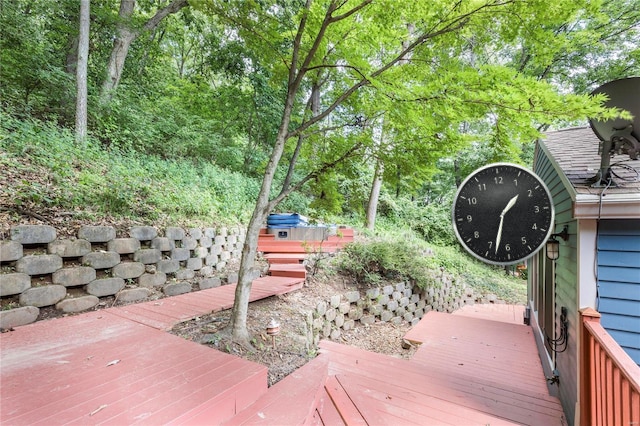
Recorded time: 1:33
